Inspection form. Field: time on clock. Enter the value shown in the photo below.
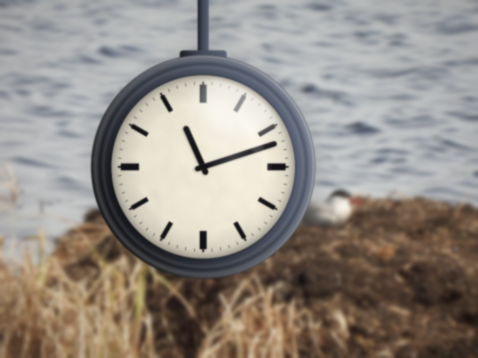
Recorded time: 11:12
